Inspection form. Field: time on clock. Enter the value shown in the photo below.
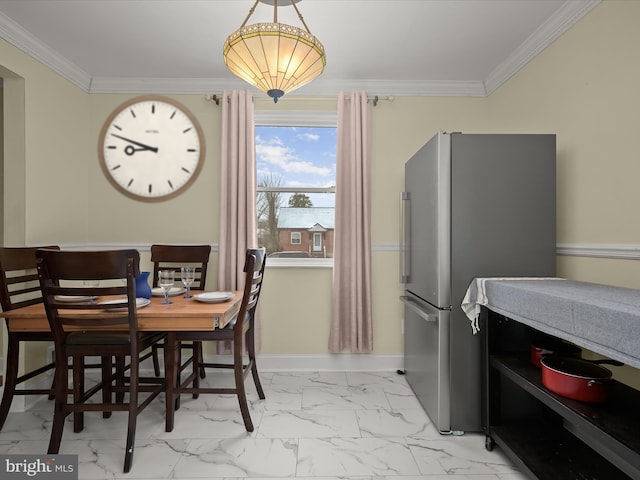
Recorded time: 8:48
